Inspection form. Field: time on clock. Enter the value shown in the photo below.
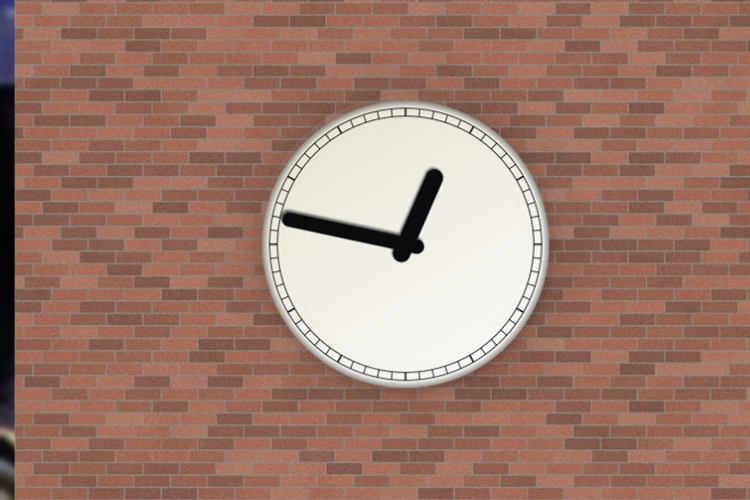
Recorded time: 12:47
